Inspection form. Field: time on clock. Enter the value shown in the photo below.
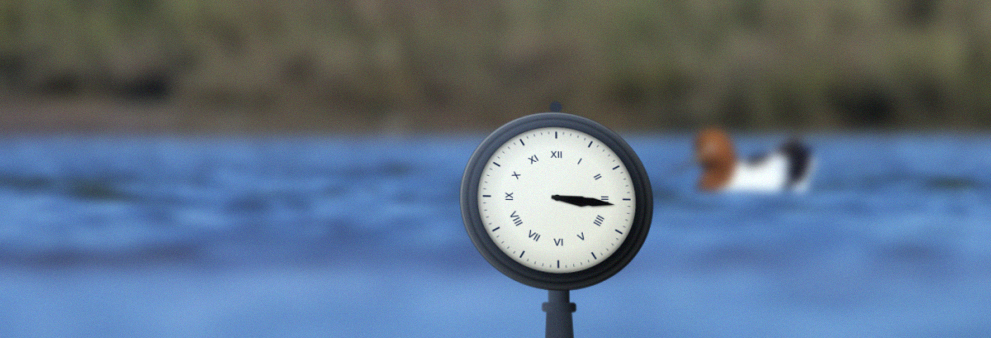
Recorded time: 3:16
